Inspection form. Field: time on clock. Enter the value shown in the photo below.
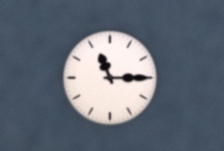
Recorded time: 11:15
